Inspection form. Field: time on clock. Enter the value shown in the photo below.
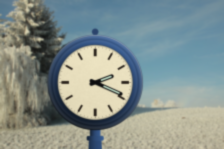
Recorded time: 2:19
